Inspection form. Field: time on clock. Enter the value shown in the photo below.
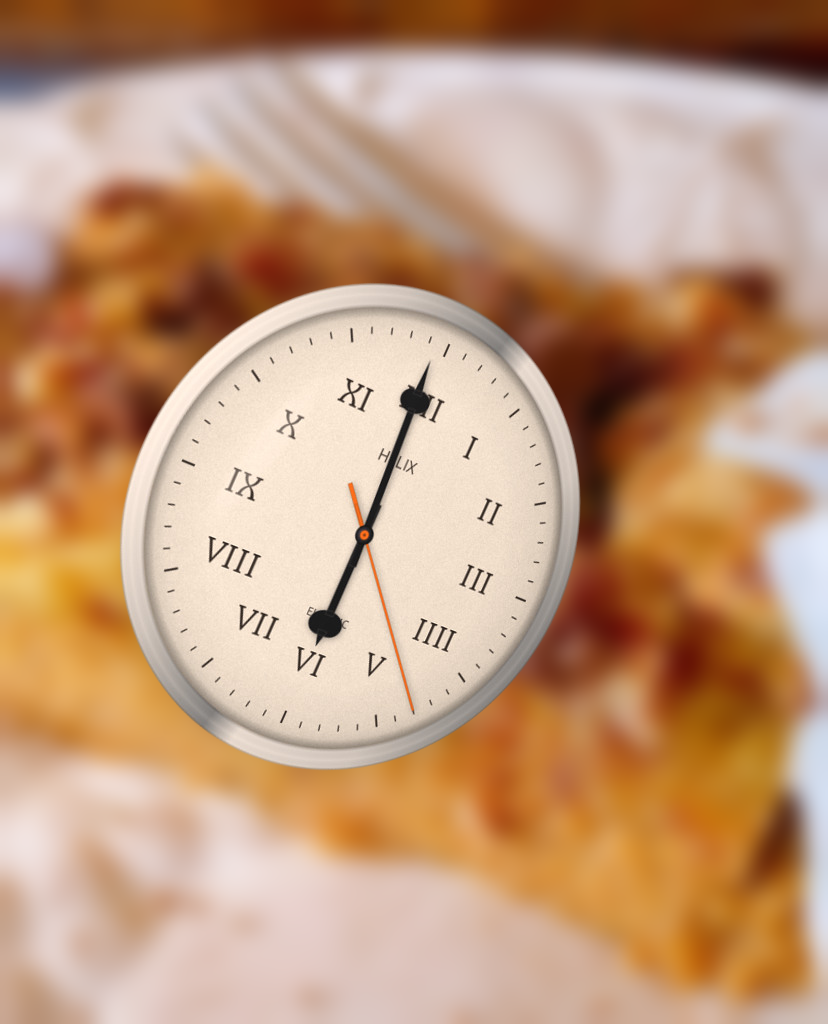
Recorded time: 5:59:23
